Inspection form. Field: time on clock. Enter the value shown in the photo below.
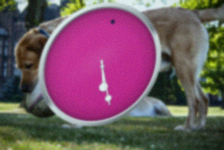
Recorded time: 5:26
